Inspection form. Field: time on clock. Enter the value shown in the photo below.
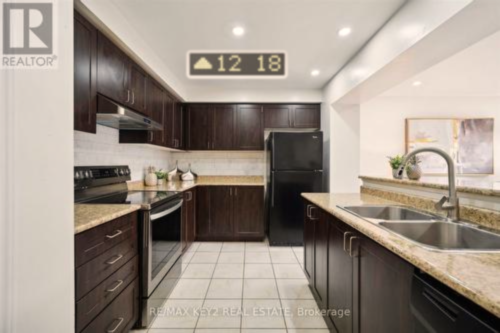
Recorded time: 12:18
